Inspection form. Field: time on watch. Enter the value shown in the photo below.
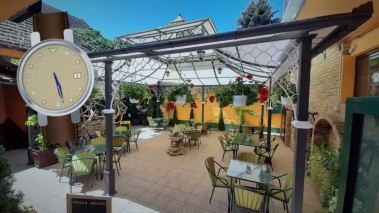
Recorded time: 5:28
